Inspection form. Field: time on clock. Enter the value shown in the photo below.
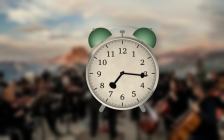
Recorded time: 7:16
